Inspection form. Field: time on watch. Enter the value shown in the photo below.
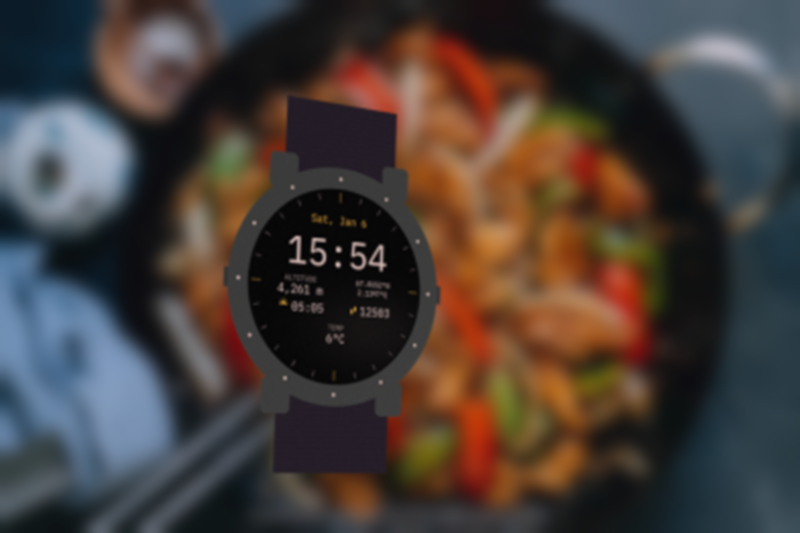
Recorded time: 15:54
